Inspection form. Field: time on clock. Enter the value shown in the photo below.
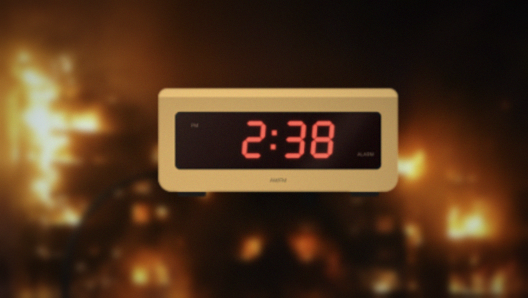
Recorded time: 2:38
